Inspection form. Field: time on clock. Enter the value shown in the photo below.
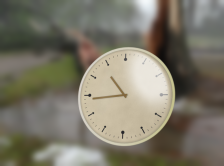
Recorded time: 10:44
